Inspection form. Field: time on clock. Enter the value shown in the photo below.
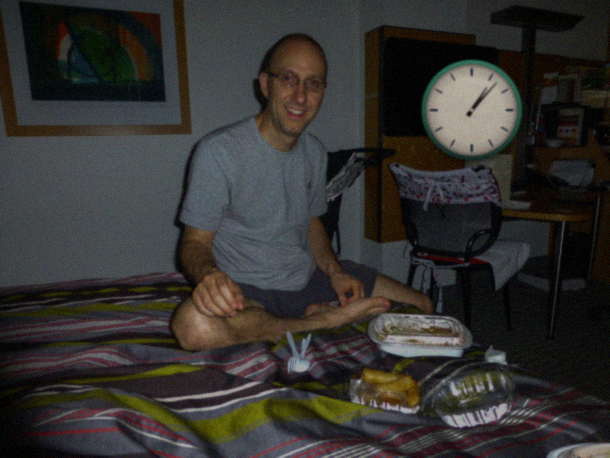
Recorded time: 1:07
